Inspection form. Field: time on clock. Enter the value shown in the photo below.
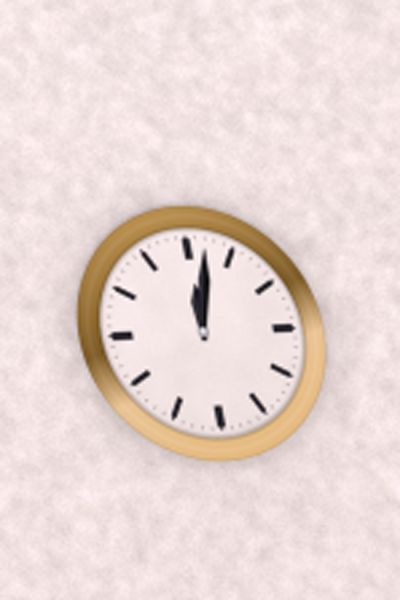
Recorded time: 12:02
